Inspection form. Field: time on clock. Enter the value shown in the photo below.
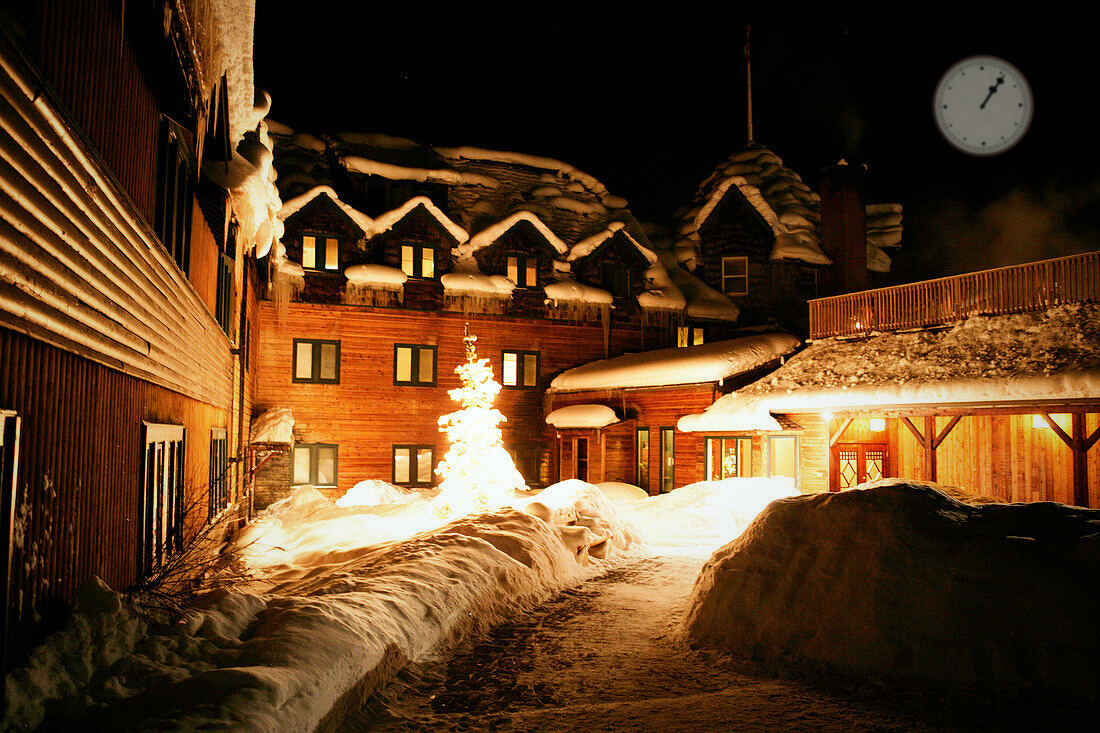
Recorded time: 1:06
